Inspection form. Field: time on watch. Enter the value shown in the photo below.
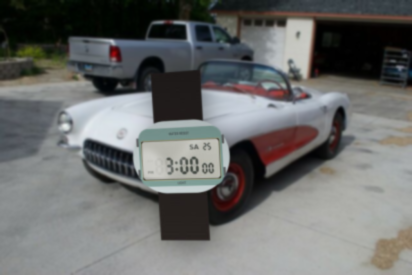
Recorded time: 3:00:00
